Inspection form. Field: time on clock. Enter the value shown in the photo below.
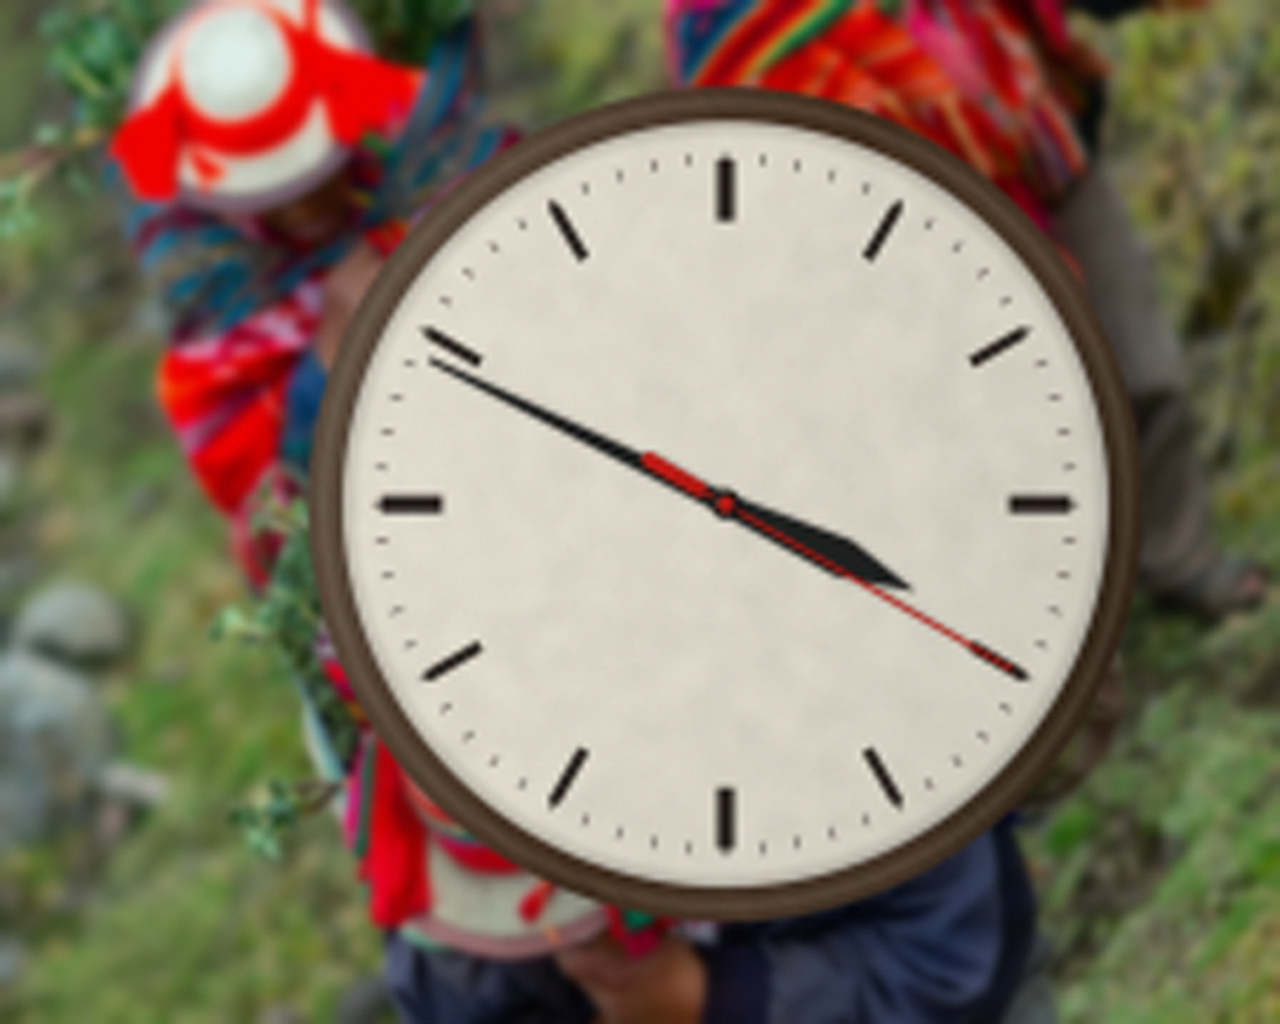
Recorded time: 3:49:20
